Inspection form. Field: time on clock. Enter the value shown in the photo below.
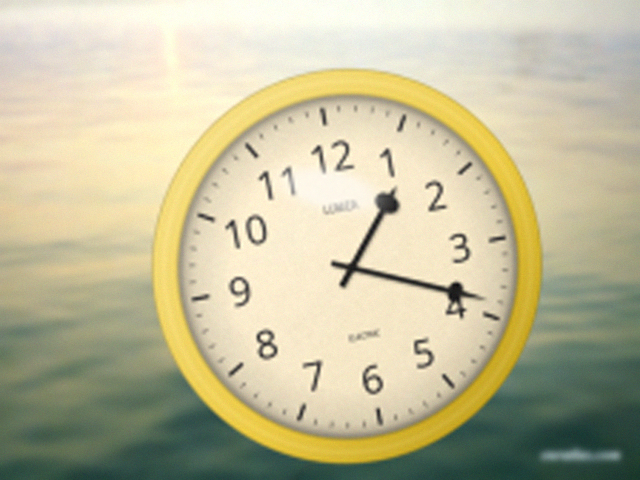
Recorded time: 1:19
